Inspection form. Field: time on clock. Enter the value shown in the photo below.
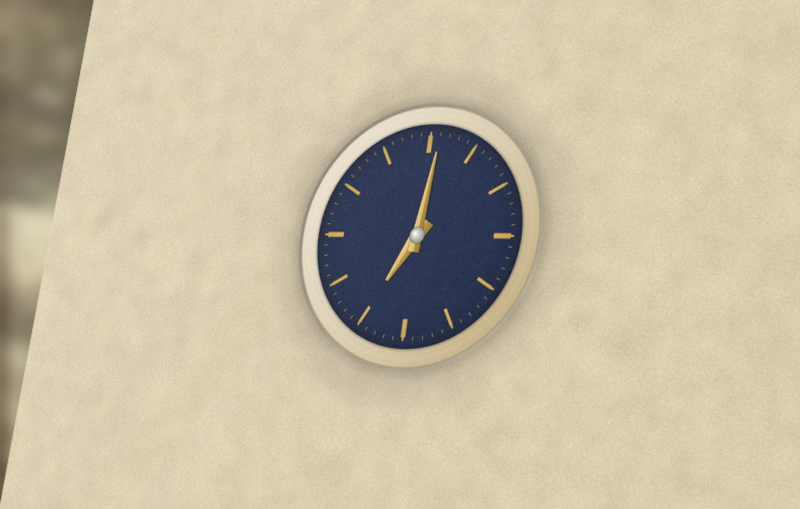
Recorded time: 7:01
